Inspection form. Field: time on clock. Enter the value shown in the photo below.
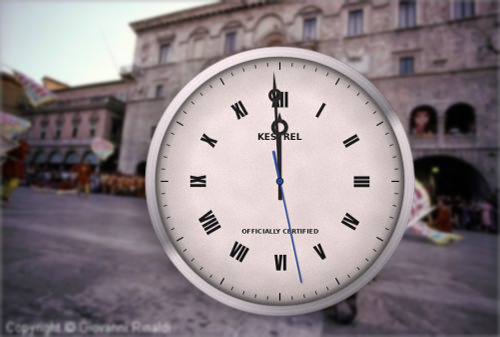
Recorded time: 11:59:28
